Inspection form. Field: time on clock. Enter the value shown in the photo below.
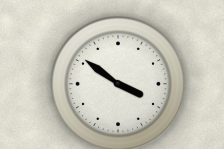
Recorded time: 3:51
